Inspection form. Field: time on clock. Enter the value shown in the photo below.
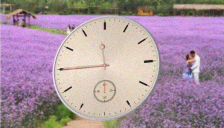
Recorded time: 11:45
